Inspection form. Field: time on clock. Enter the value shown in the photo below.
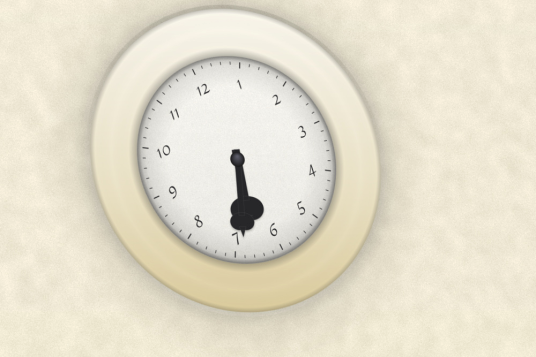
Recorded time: 6:34
